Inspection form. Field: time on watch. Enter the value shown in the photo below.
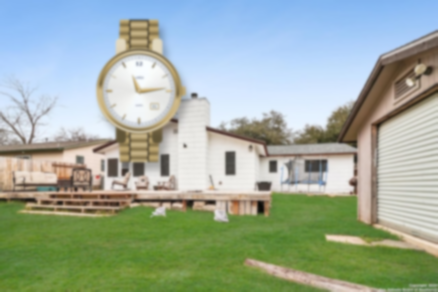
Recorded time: 11:14
